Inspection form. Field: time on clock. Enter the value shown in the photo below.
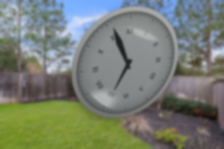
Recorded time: 6:56
